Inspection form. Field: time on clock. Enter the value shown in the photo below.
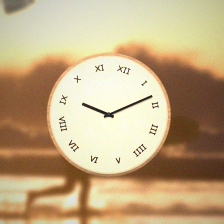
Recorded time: 9:08
